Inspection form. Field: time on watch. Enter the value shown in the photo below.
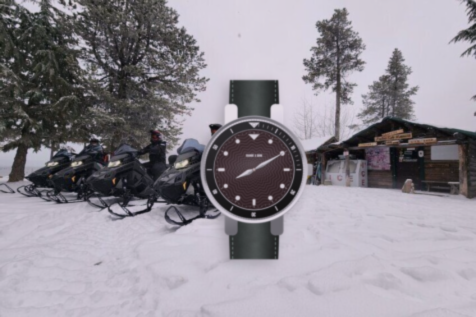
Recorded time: 8:10
